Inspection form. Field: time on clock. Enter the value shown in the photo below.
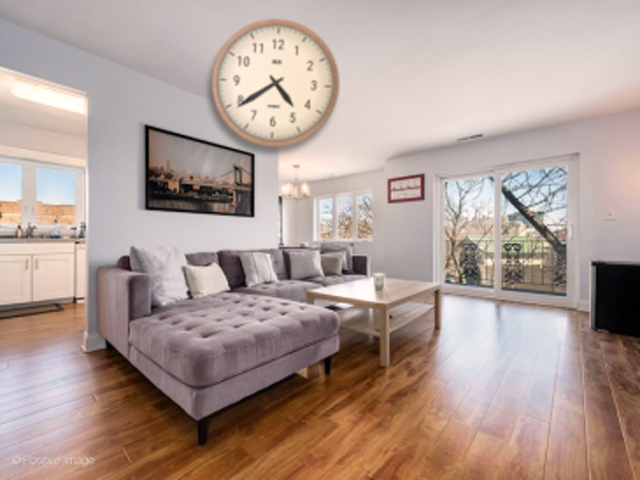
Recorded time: 4:39
